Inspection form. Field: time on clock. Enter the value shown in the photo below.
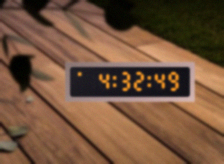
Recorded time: 4:32:49
